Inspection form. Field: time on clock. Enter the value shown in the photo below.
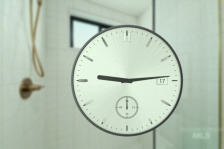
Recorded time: 9:14
